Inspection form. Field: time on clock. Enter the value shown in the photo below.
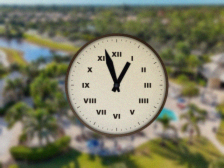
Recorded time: 12:57
